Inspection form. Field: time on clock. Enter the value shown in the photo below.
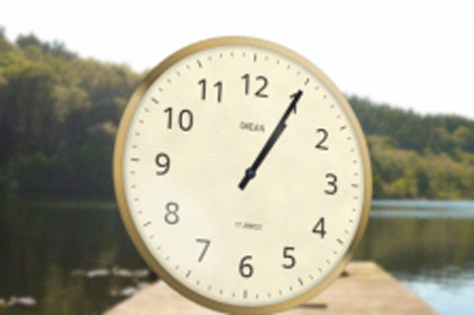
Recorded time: 1:05
